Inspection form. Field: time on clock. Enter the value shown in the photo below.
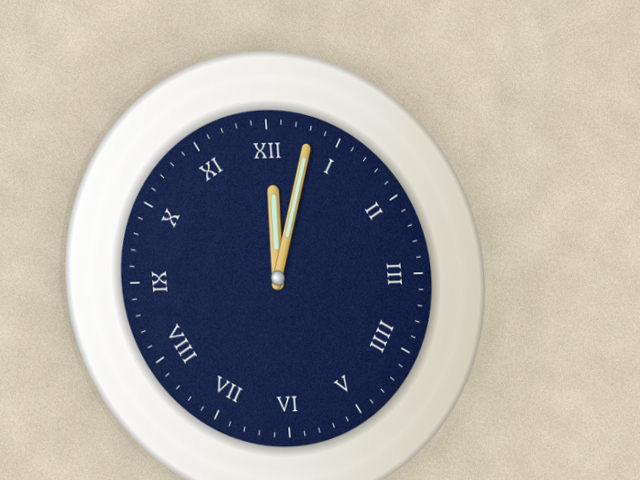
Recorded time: 12:03
